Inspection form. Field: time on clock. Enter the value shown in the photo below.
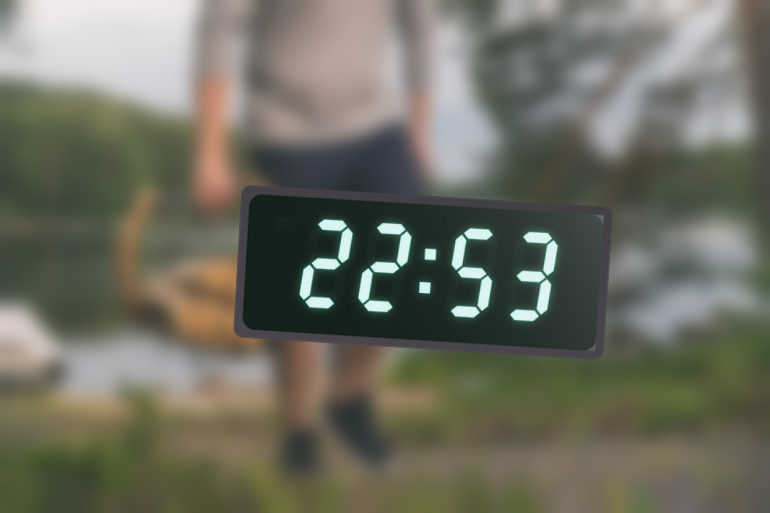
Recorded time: 22:53
